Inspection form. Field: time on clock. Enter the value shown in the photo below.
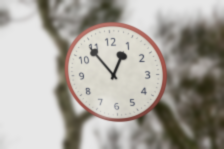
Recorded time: 12:54
